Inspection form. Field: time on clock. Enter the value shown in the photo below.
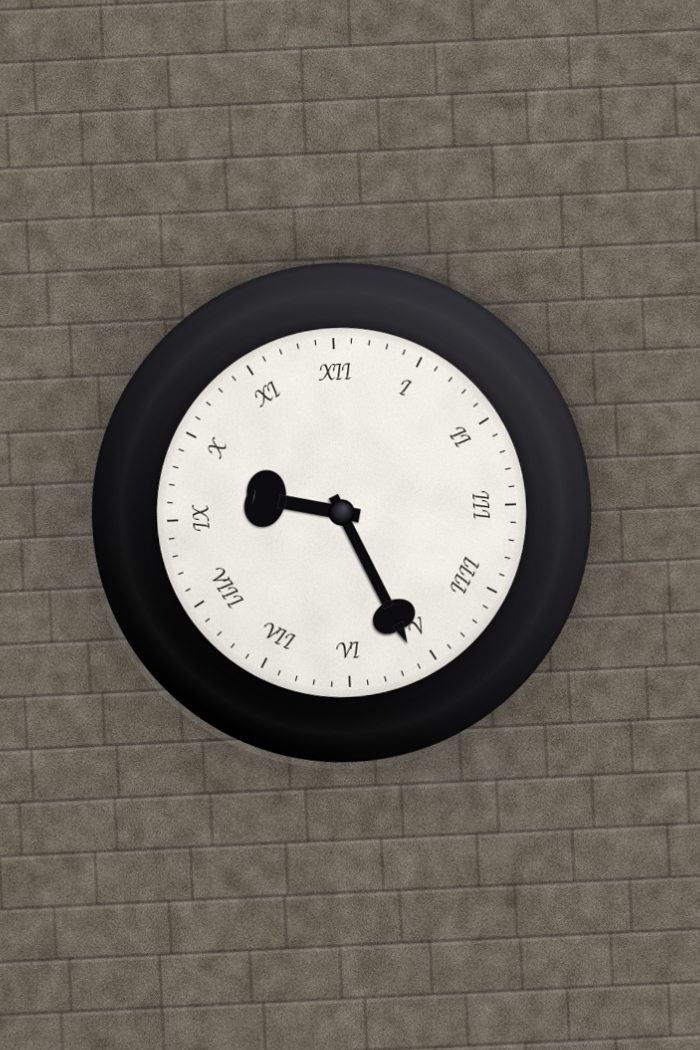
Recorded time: 9:26
